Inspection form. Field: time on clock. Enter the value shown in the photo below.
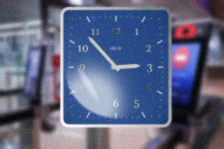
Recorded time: 2:53
